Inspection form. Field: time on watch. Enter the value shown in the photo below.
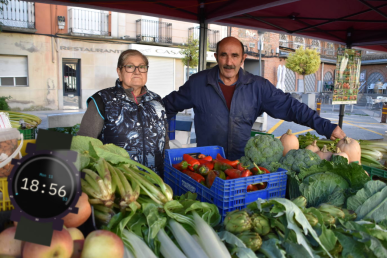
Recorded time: 18:56
